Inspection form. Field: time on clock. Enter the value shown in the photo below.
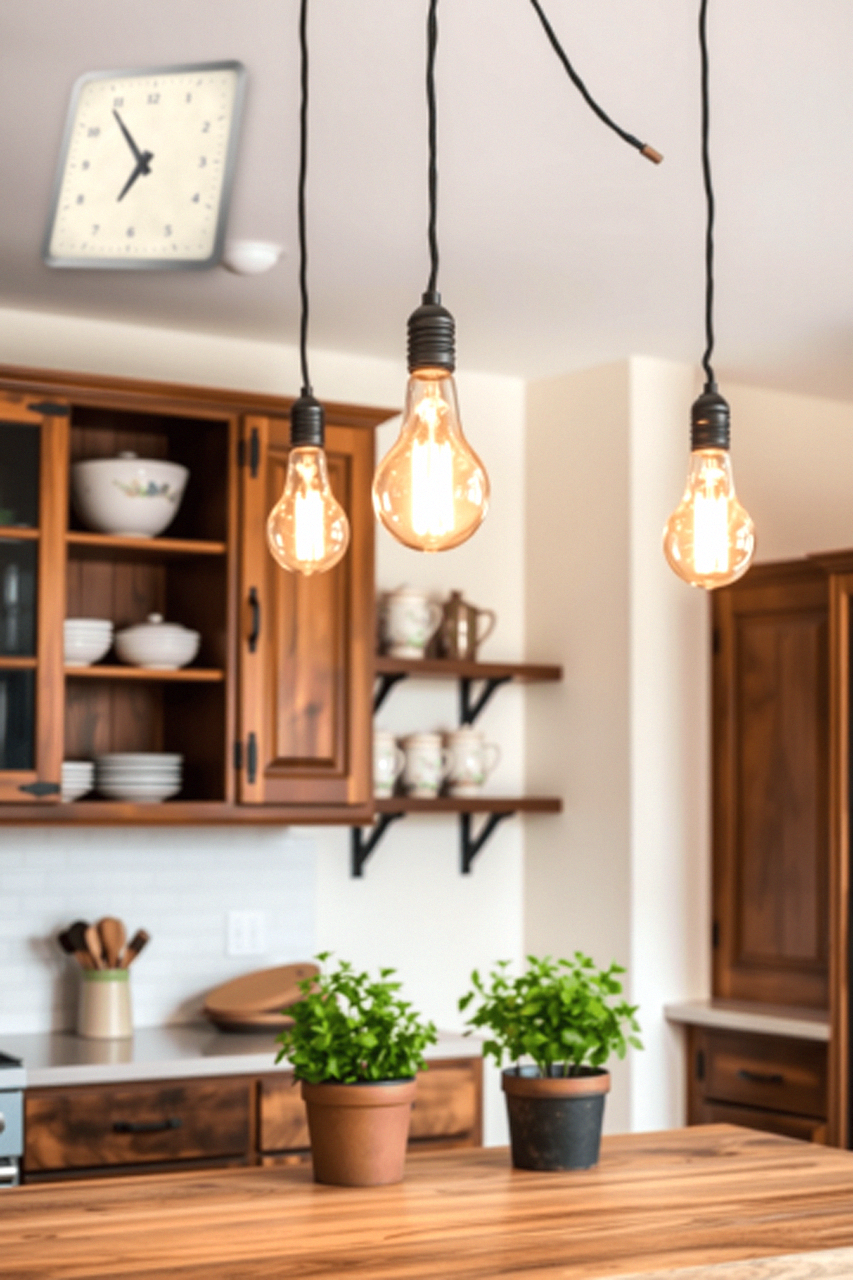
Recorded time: 6:54
